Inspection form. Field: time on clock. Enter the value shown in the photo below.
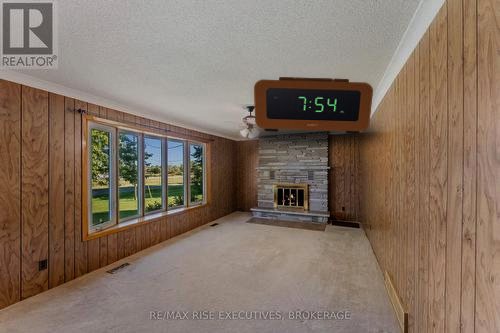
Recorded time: 7:54
